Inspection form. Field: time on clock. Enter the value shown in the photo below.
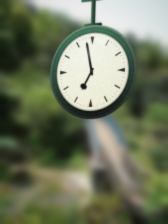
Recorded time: 6:58
